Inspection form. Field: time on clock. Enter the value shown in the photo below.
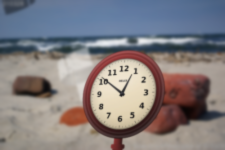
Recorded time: 12:51
